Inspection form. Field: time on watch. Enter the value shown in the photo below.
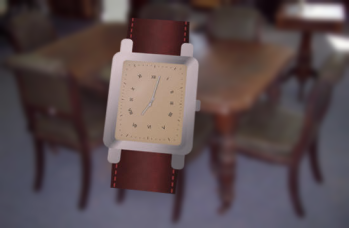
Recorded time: 7:02
